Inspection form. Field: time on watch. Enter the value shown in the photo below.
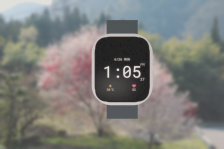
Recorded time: 1:05
